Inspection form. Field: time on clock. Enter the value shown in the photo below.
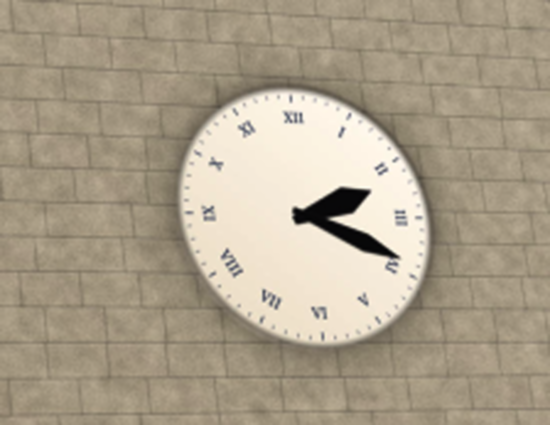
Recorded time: 2:19
